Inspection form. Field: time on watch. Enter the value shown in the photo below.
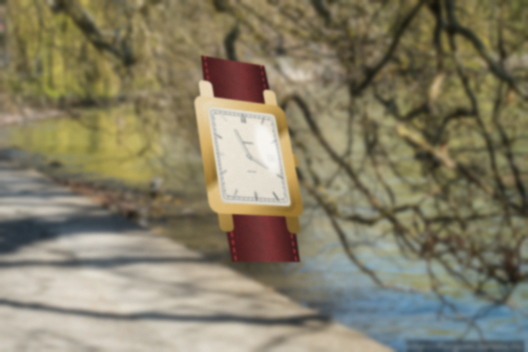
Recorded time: 3:56
